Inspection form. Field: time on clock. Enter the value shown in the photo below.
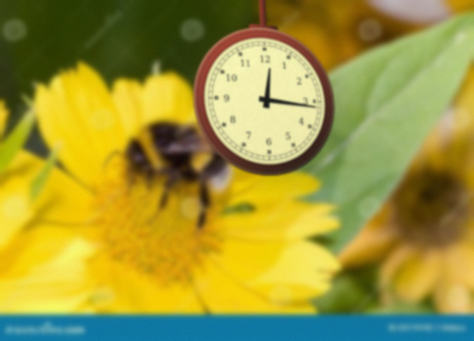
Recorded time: 12:16
